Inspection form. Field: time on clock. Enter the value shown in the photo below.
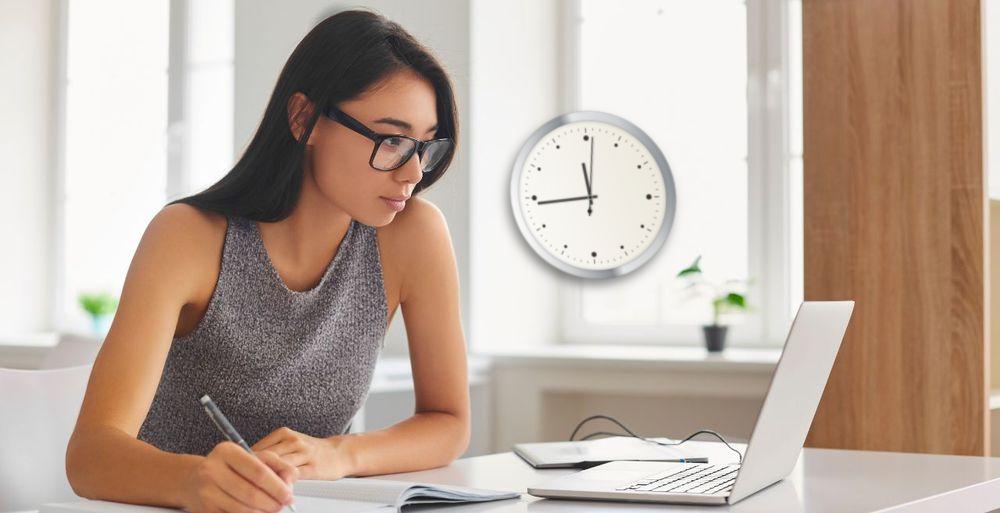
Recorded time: 11:44:01
